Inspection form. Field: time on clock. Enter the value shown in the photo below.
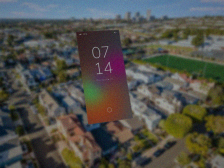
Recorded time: 7:14
